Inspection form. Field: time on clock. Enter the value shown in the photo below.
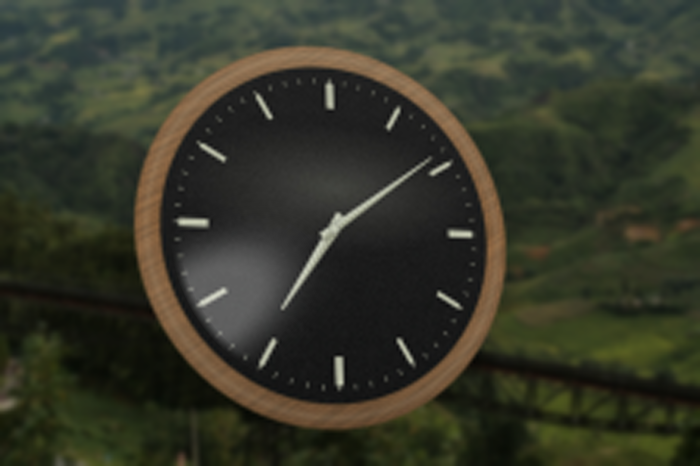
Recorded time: 7:09
